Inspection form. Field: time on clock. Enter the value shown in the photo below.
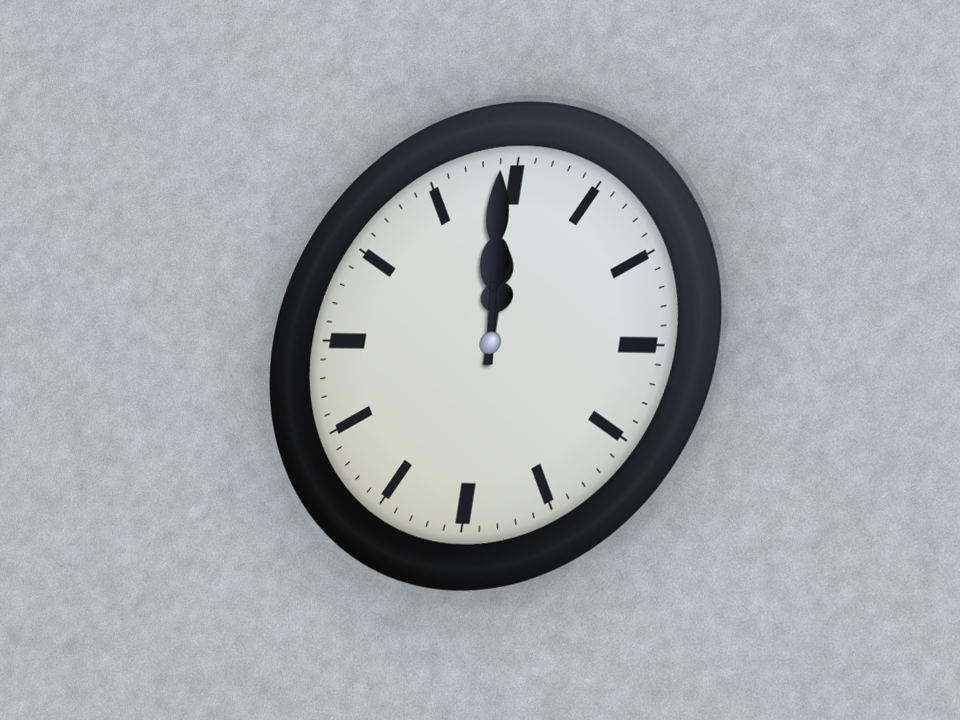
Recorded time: 11:59
